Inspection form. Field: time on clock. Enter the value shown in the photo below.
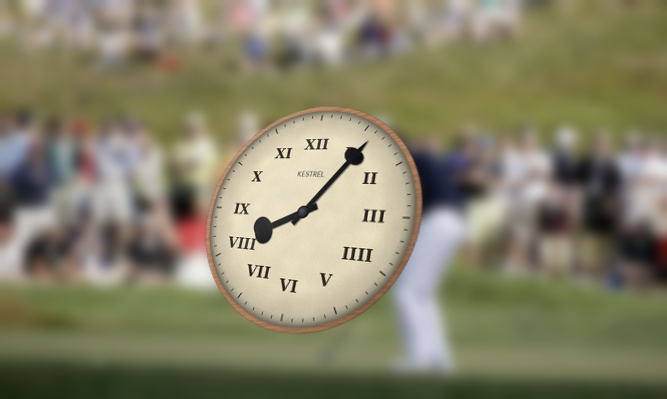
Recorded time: 8:06
